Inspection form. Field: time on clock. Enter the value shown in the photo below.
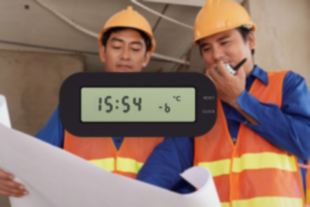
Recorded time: 15:54
